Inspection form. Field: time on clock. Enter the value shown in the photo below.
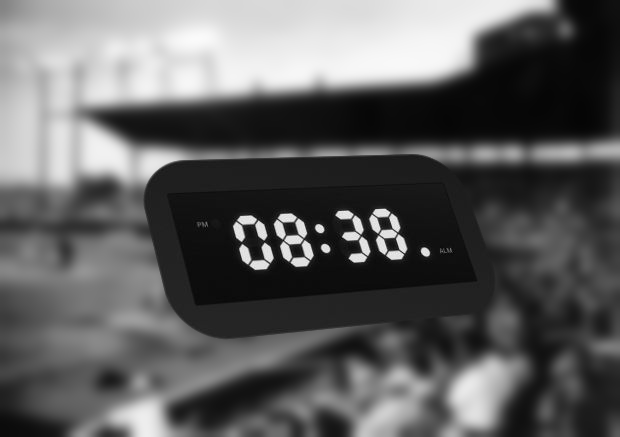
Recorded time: 8:38
